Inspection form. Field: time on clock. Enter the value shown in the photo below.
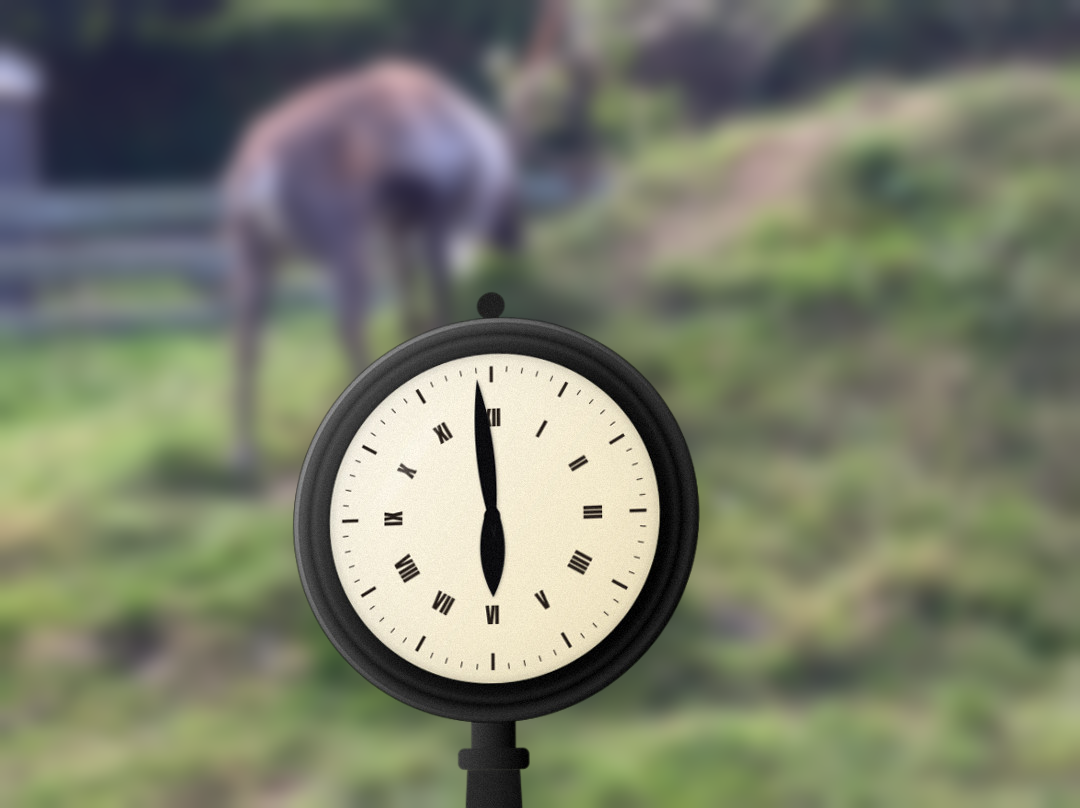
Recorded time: 5:59
